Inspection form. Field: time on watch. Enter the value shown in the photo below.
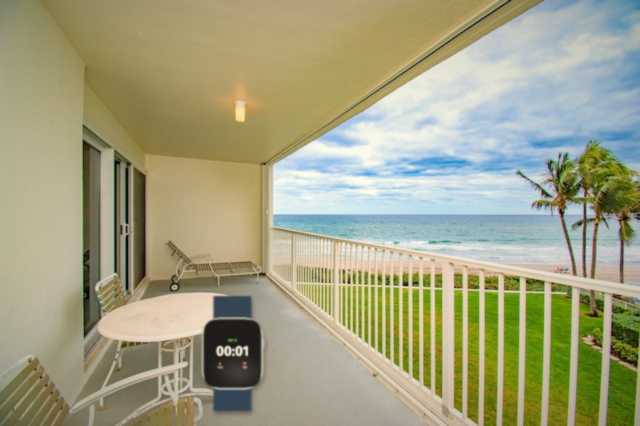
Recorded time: 0:01
